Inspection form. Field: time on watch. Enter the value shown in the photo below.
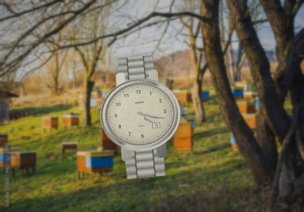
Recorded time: 4:18
